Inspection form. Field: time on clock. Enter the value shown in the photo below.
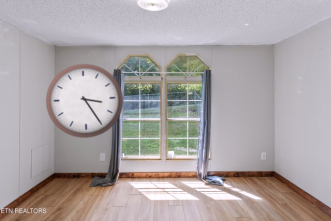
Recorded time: 3:25
